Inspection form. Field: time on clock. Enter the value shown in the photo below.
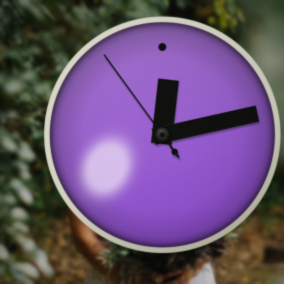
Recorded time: 12:12:54
